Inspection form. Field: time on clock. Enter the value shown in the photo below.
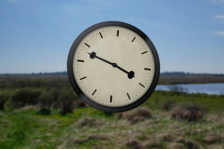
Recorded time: 3:48
